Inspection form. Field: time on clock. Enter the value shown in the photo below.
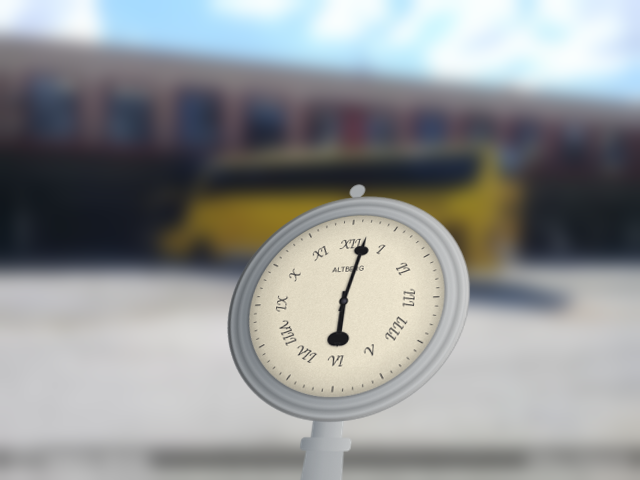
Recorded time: 6:02
